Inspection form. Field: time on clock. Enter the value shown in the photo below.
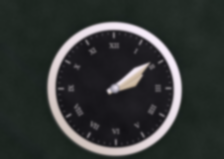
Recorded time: 2:09
